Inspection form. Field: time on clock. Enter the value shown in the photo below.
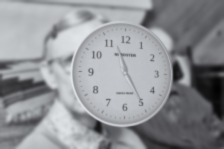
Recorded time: 11:25
